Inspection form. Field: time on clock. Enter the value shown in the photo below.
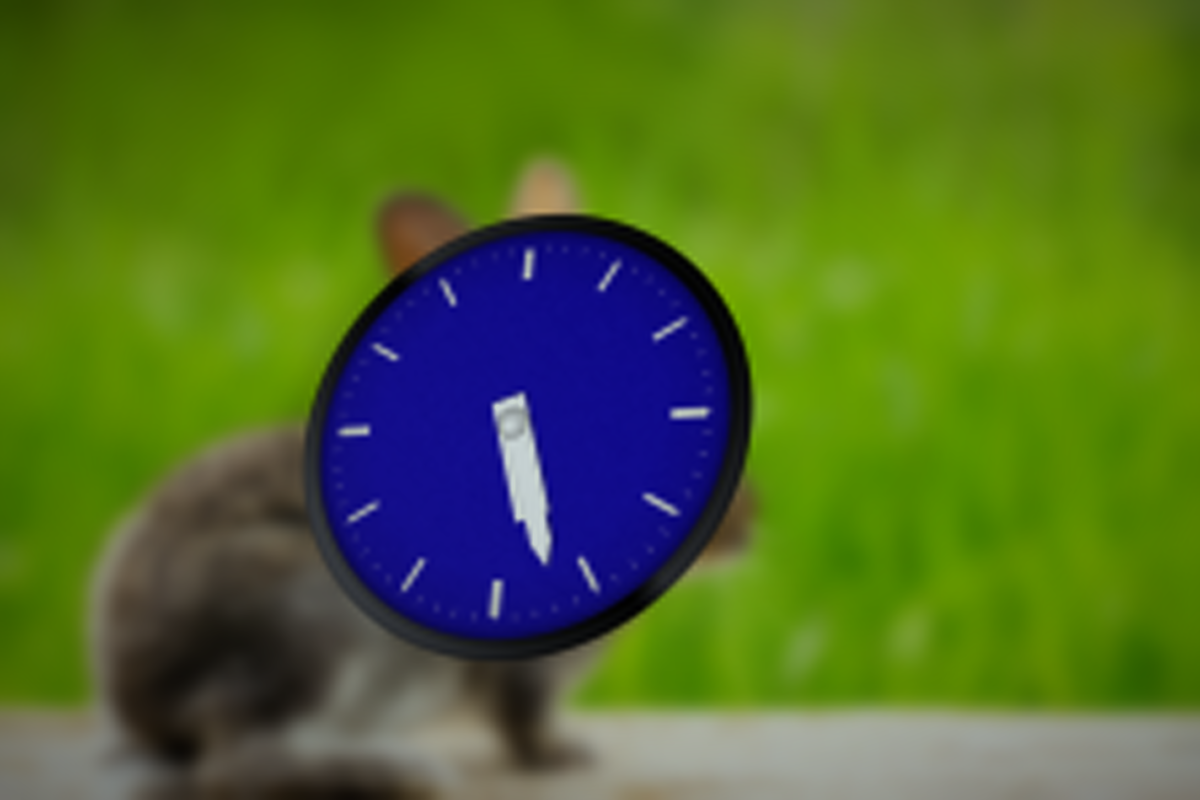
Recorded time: 5:27
